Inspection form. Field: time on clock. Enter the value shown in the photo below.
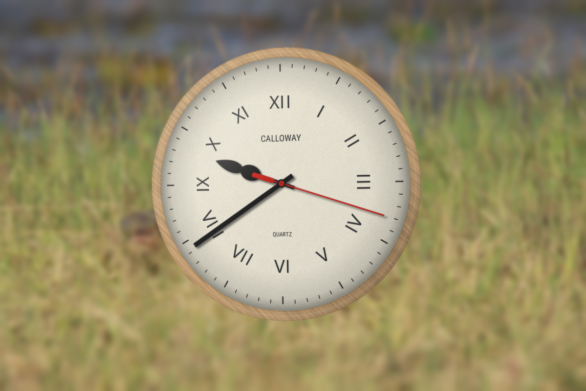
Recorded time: 9:39:18
